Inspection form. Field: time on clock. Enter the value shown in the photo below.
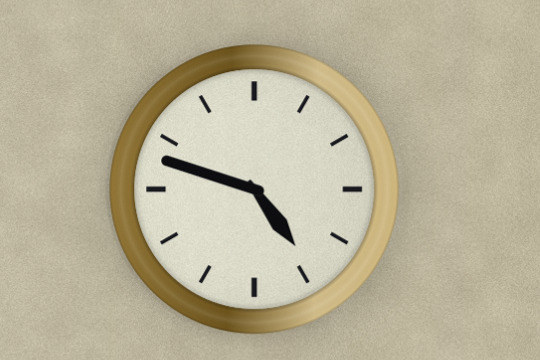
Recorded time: 4:48
